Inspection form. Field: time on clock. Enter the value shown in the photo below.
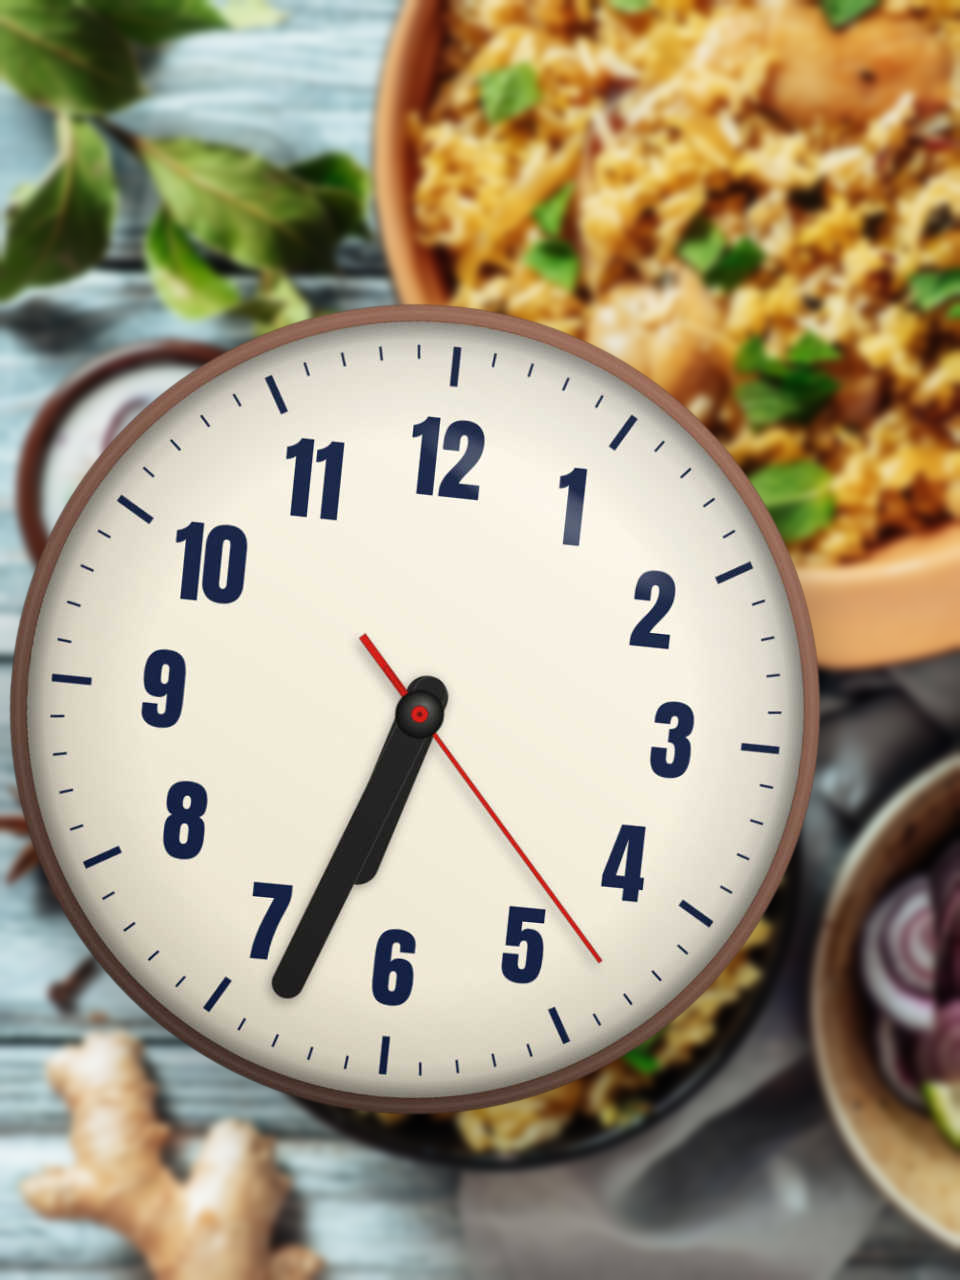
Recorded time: 6:33:23
